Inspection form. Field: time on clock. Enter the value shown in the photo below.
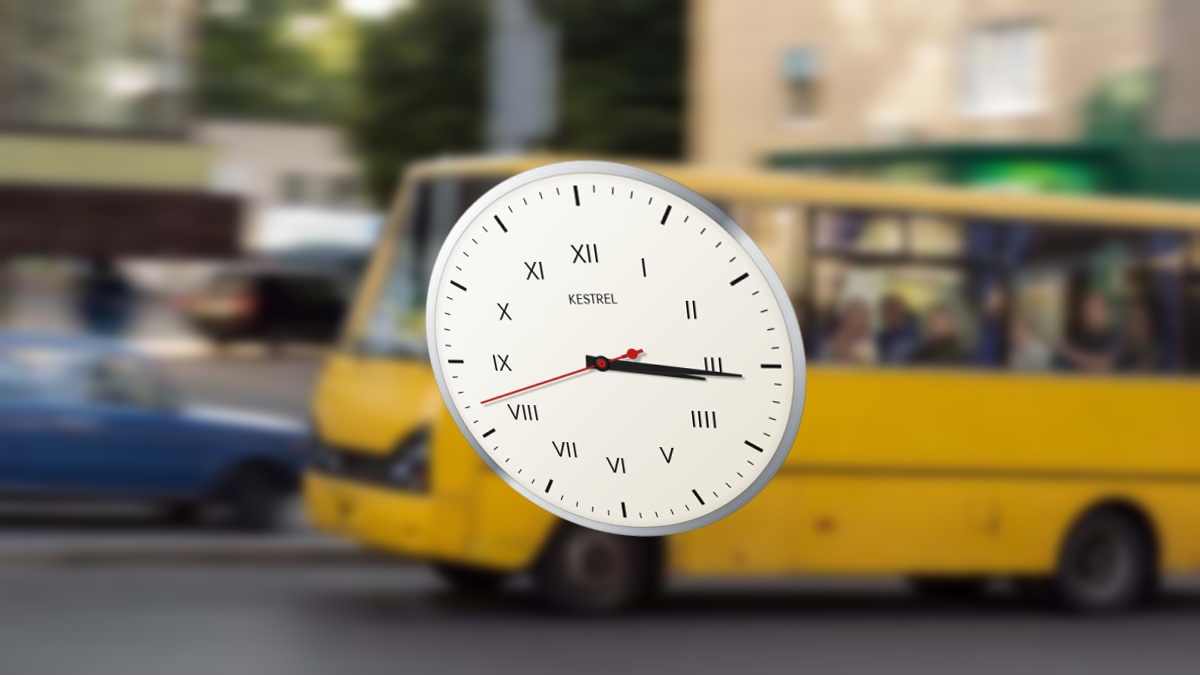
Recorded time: 3:15:42
